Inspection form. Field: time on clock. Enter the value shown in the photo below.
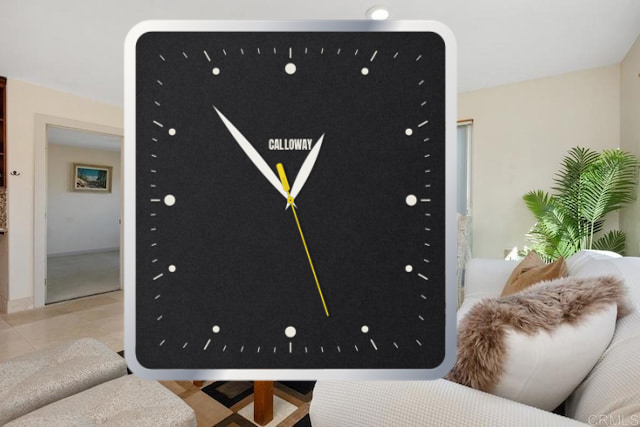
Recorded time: 12:53:27
